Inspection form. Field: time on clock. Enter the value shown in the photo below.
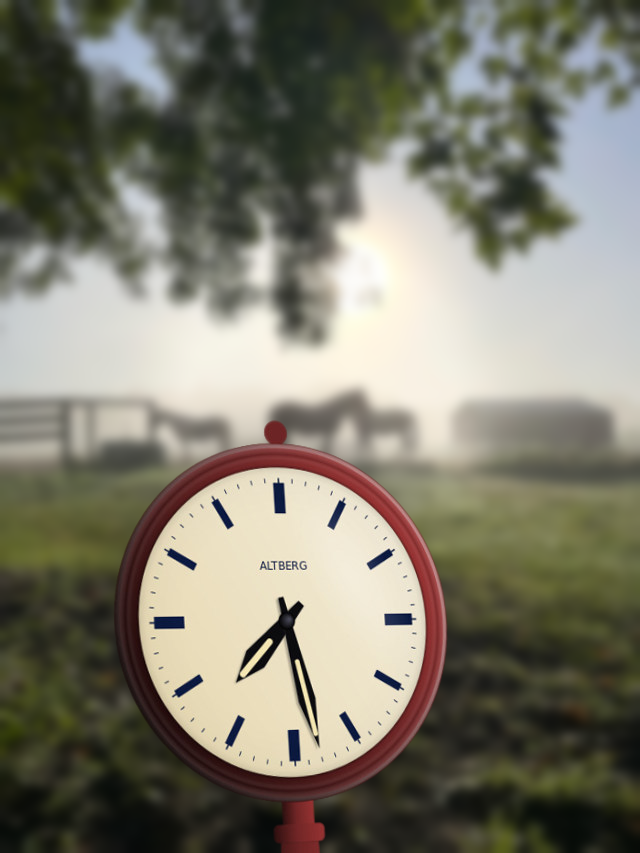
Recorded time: 7:28
